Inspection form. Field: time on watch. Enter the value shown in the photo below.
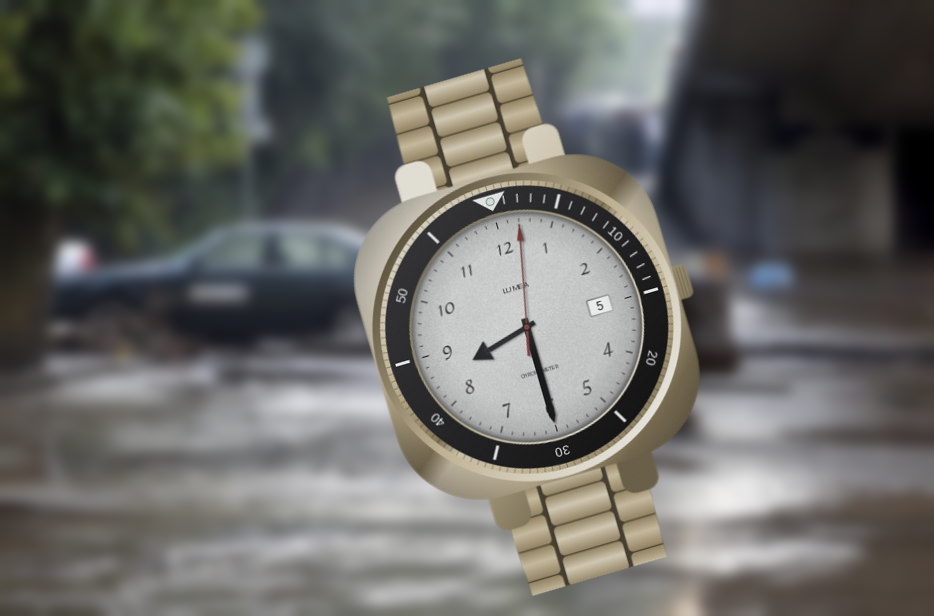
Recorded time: 8:30:02
